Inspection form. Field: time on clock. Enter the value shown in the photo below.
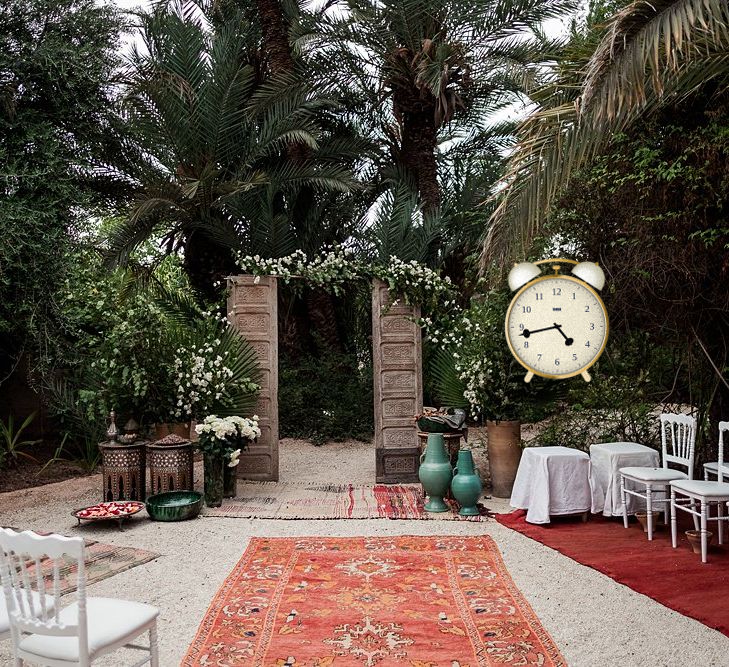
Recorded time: 4:43
